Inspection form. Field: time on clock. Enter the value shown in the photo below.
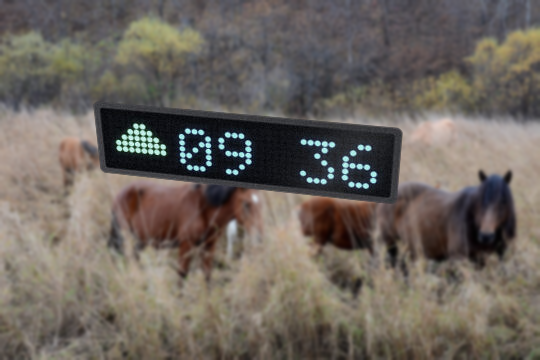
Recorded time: 9:36
